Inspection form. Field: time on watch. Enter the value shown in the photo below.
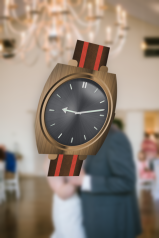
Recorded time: 9:13
